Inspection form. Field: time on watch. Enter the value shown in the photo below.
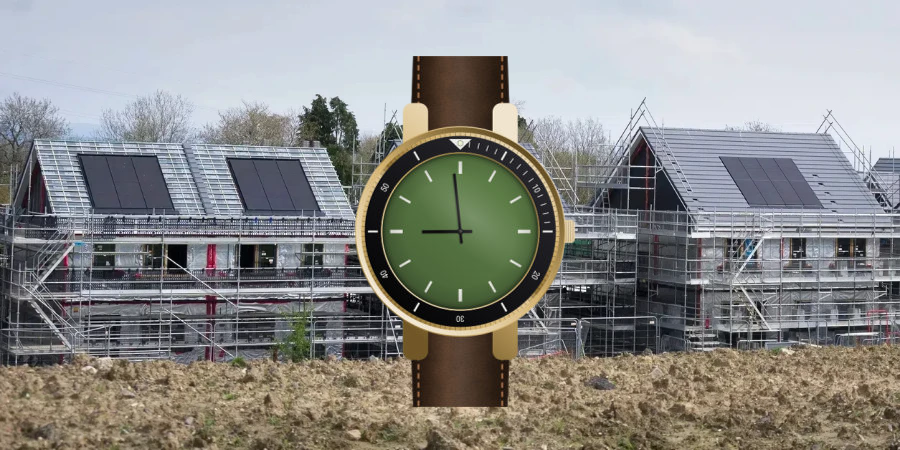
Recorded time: 8:59
